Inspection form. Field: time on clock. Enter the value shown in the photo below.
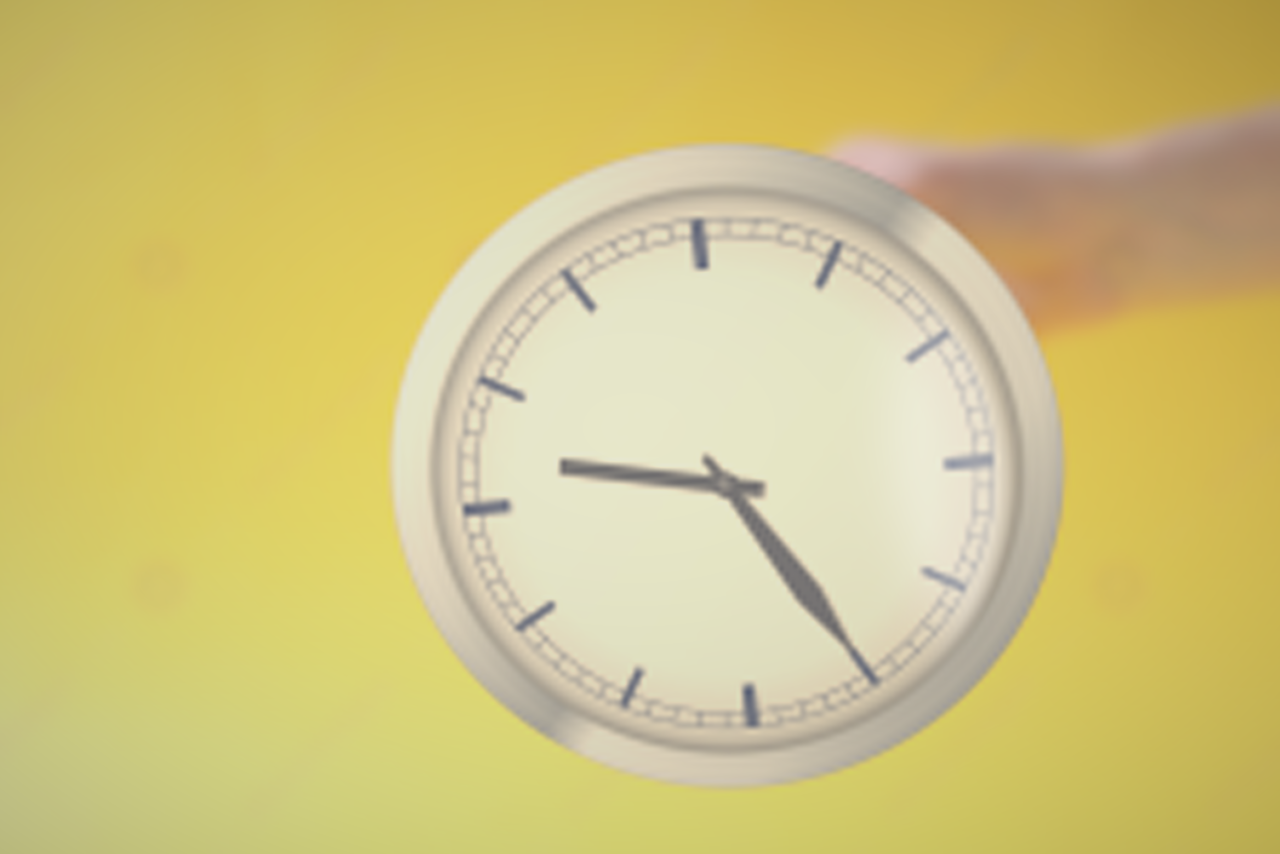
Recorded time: 9:25
